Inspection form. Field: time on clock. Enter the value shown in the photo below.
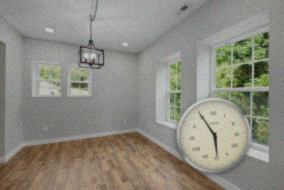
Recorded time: 5:55
